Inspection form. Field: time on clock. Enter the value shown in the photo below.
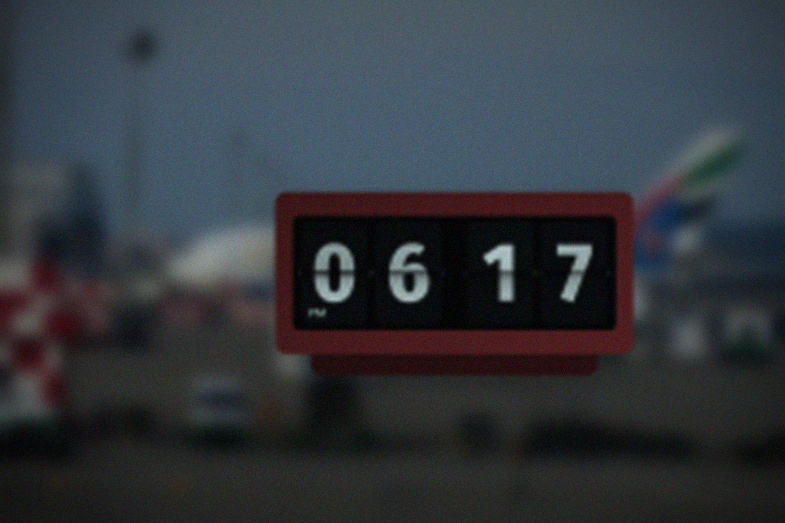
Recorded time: 6:17
